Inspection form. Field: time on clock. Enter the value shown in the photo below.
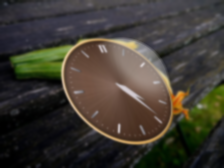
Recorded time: 4:24
